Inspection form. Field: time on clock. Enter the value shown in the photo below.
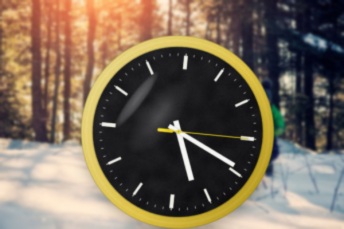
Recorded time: 5:19:15
